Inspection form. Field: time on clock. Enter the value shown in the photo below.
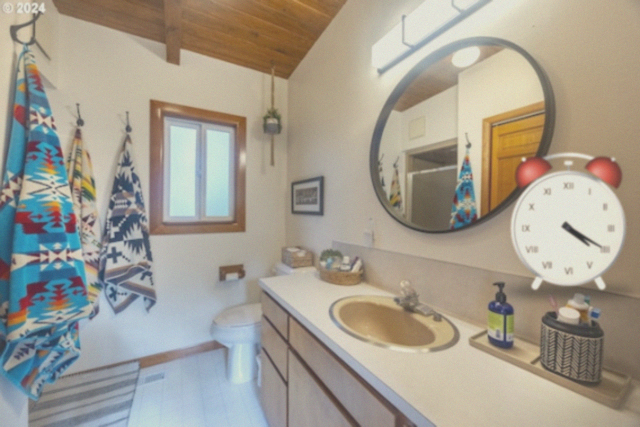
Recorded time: 4:20
